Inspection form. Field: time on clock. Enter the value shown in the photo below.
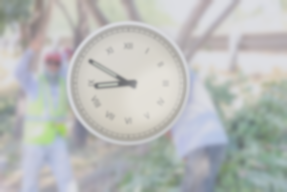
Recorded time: 8:50
